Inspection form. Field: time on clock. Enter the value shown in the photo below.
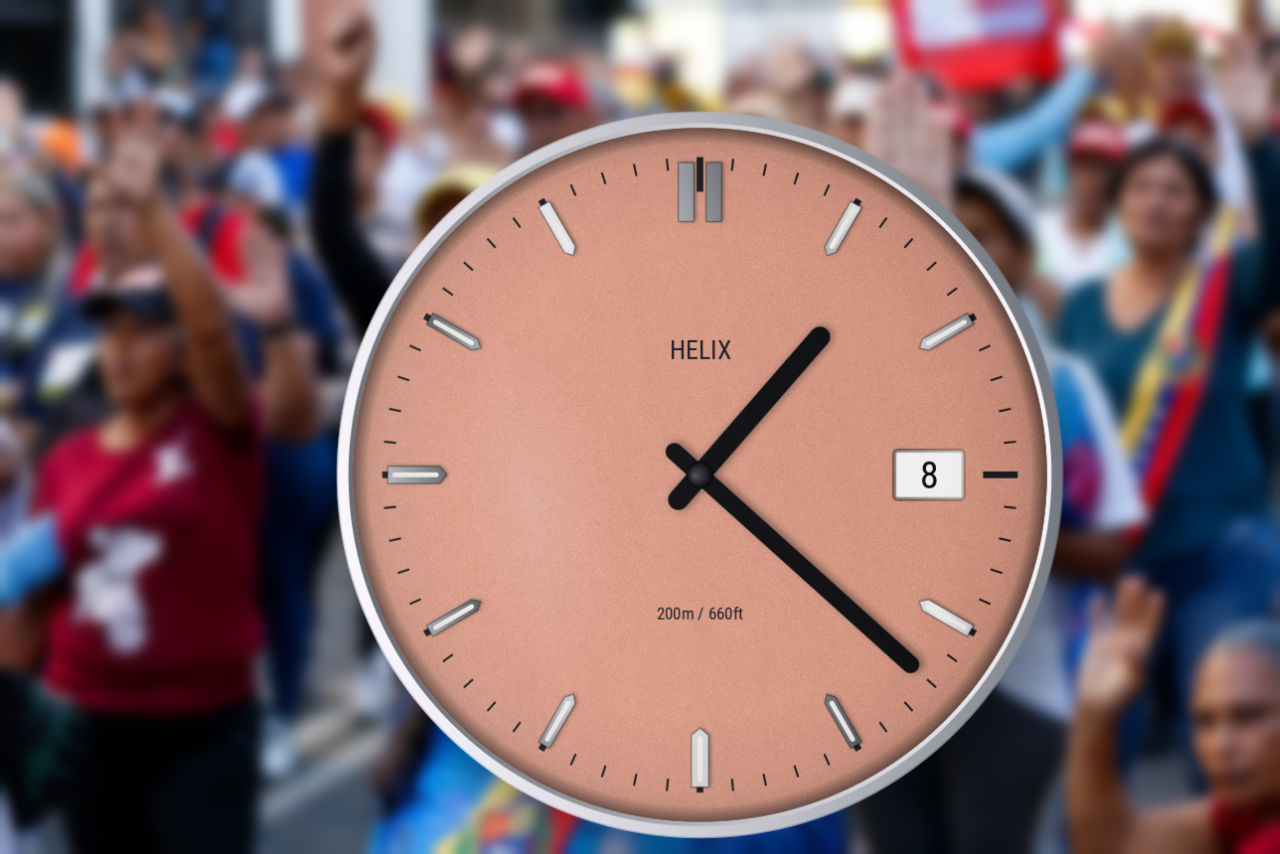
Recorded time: 1:22
